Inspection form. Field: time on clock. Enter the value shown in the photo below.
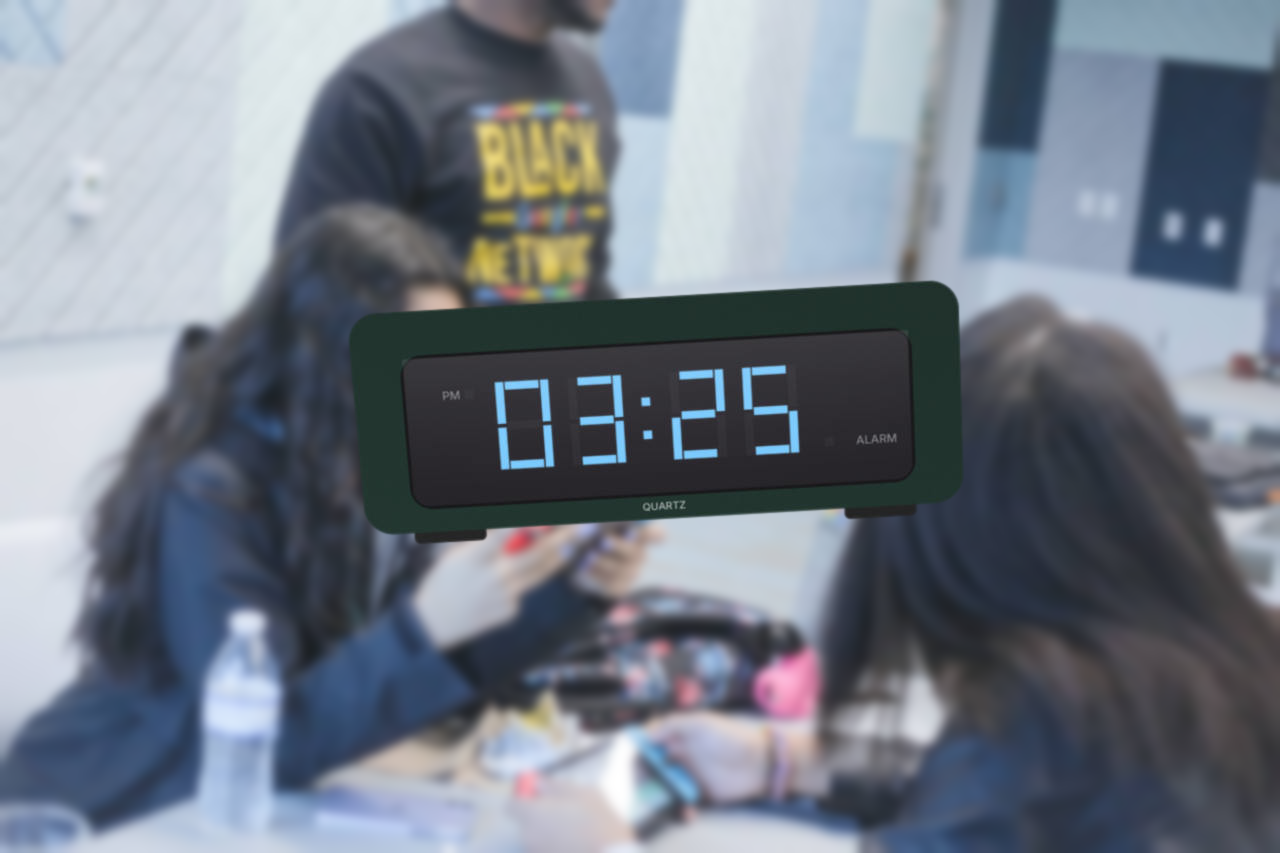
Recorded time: 3:25
